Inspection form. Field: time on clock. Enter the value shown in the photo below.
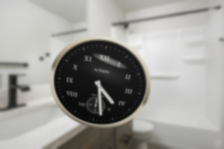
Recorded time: 4:28
